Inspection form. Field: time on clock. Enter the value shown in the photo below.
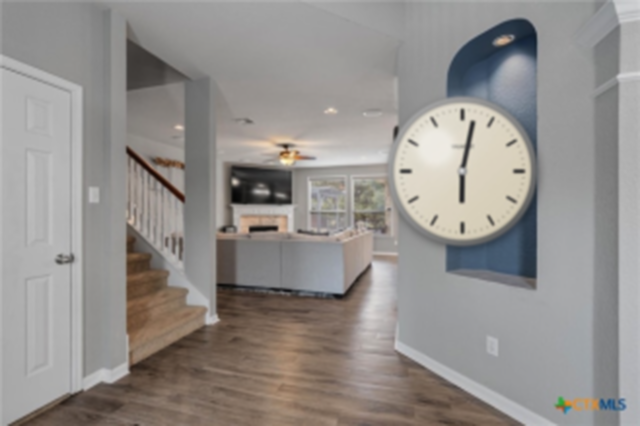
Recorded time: 6:02
